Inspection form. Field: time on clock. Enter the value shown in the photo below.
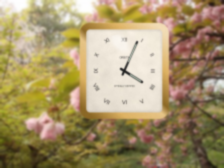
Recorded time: 4:04
